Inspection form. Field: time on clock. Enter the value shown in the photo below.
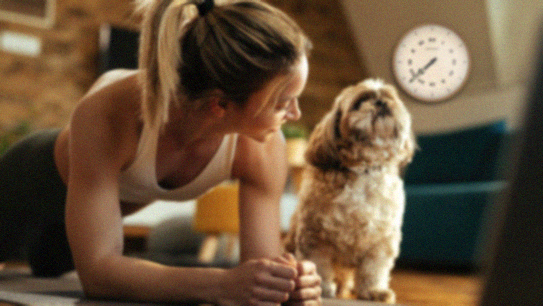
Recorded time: 7:38
